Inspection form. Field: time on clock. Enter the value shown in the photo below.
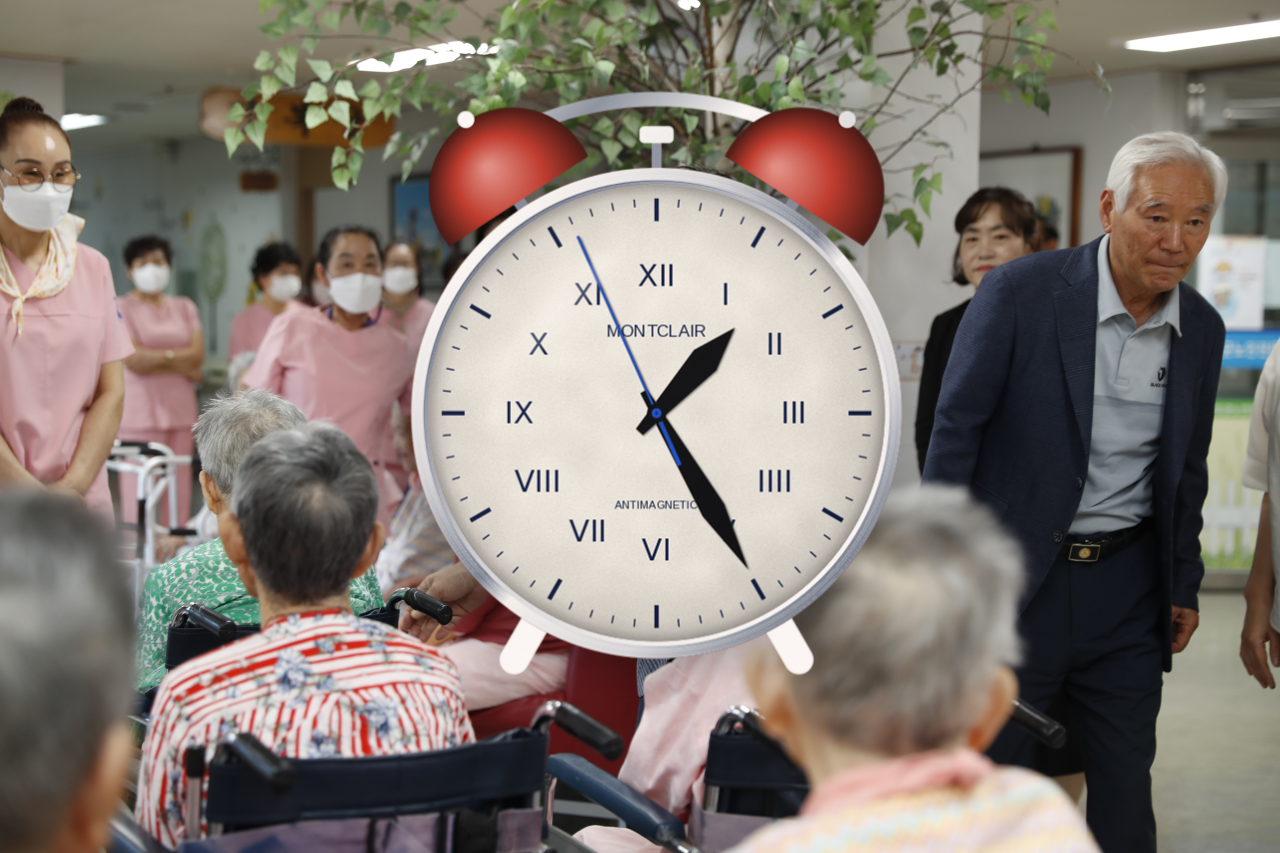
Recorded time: 1:24:56
